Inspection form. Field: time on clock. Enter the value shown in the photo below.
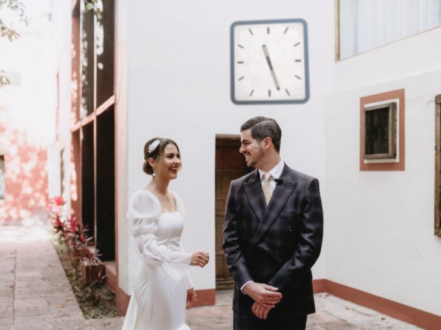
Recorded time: 11:27
